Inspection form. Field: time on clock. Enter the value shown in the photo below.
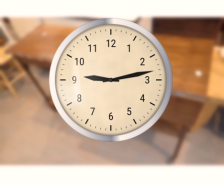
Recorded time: 9:13
